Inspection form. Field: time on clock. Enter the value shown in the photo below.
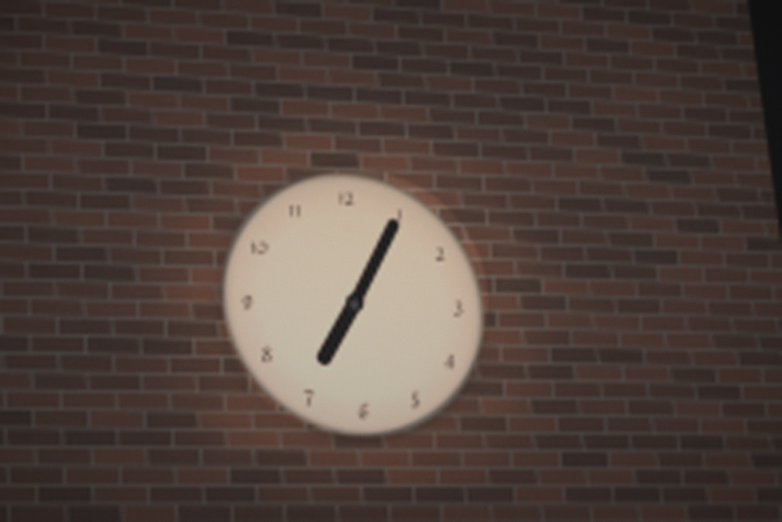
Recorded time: 7:05
